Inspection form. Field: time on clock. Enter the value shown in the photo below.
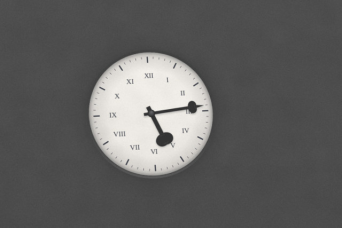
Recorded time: 5:14
